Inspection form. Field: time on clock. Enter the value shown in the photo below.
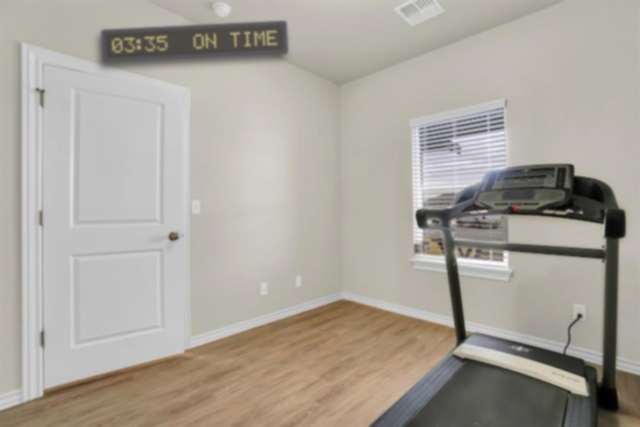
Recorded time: 3:35
